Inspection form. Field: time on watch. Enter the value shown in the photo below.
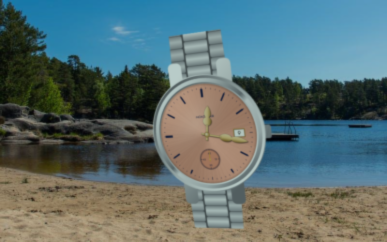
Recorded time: 12:17
